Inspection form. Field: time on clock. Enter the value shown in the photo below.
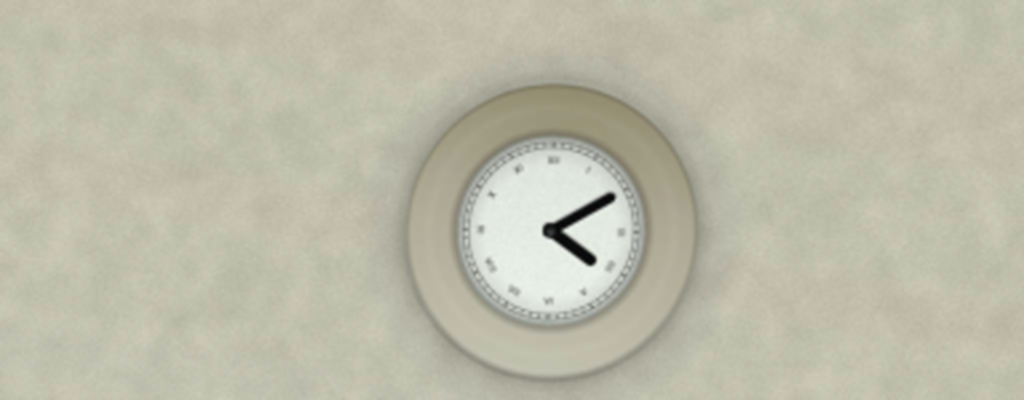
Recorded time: 4:10
